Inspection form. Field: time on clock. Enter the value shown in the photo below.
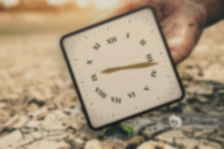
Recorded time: 9:17
